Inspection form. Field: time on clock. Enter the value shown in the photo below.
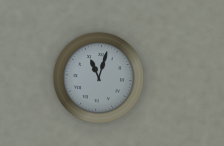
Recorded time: 11:02
